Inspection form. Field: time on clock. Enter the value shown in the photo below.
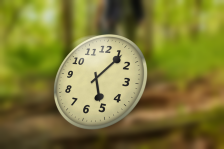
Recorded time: 5:06
